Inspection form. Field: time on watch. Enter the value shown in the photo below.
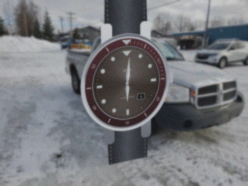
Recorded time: 6:01
